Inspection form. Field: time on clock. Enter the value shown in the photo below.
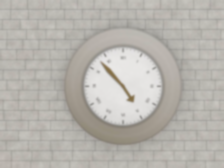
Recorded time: 4:53
